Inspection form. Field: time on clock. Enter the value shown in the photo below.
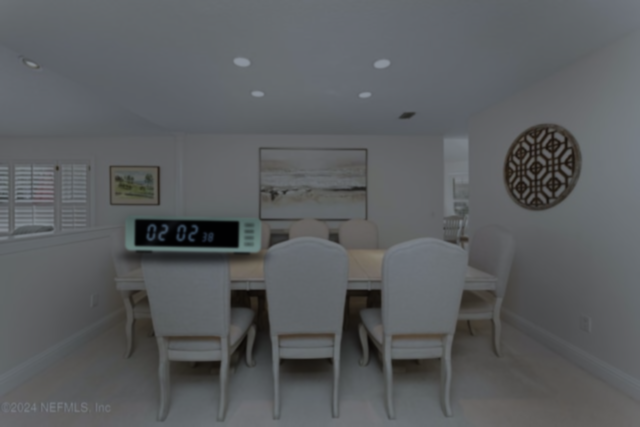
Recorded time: 2:02
